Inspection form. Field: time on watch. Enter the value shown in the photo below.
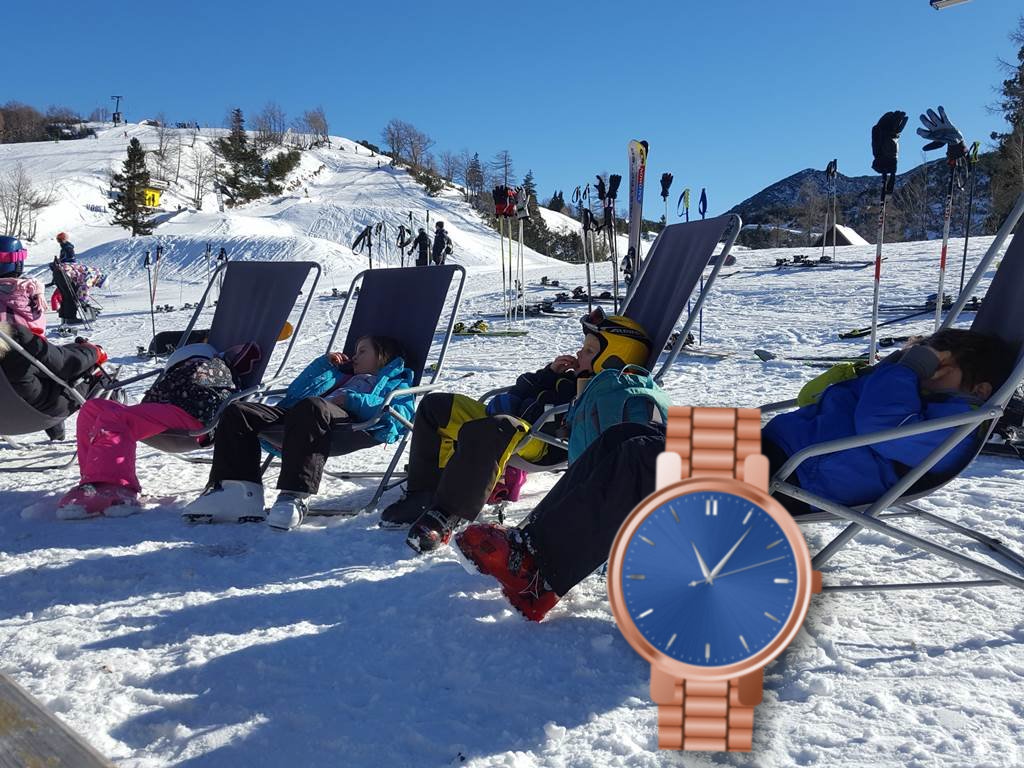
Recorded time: 11:06:12
